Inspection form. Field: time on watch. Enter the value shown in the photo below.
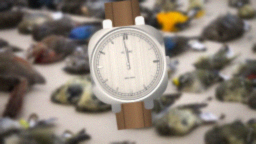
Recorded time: 11:59
